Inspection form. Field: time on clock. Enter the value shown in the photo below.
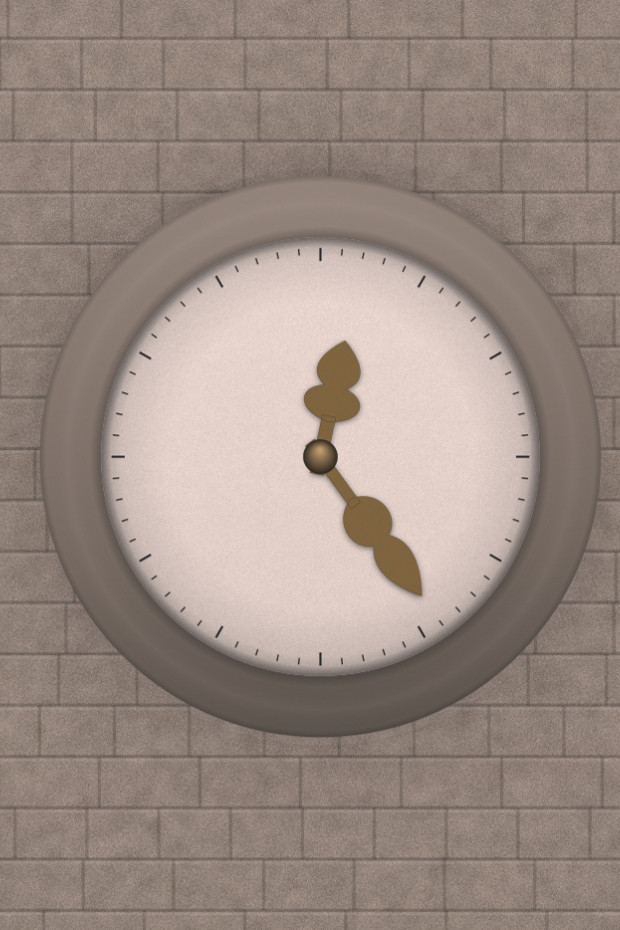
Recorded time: 12:24
